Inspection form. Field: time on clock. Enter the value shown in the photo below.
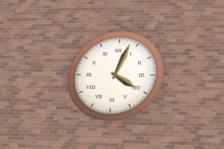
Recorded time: 4:03
